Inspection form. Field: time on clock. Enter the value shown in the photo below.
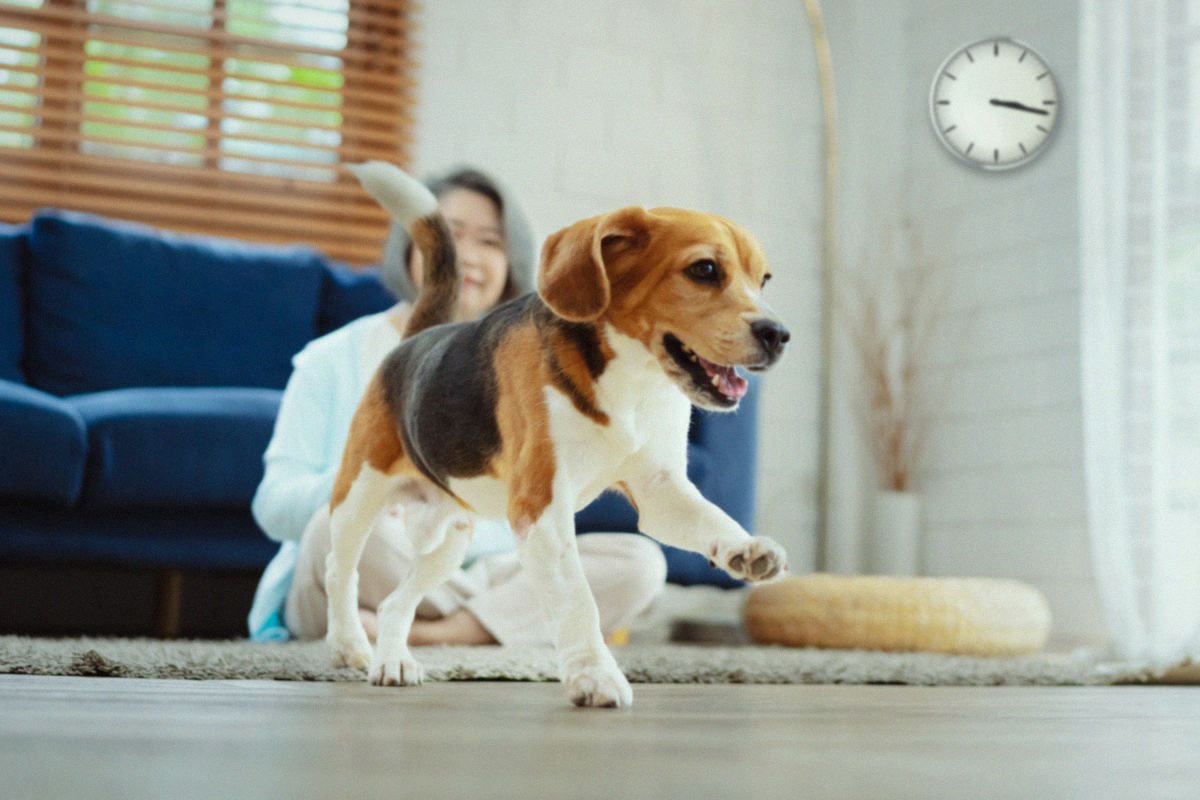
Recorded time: 3:17
